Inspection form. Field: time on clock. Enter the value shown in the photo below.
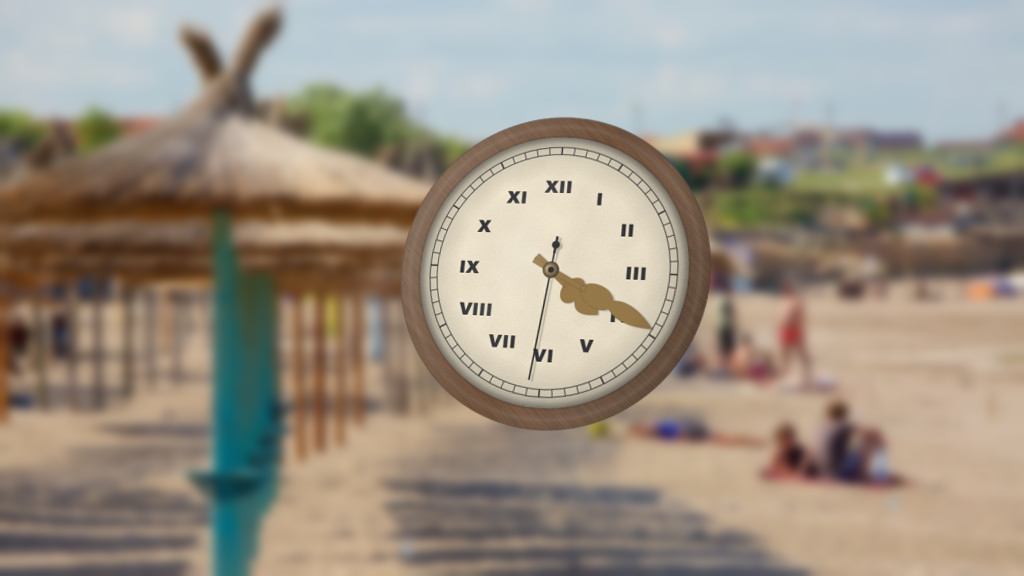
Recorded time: 4:19:31
